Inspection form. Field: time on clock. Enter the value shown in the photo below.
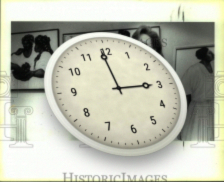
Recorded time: 2:59
